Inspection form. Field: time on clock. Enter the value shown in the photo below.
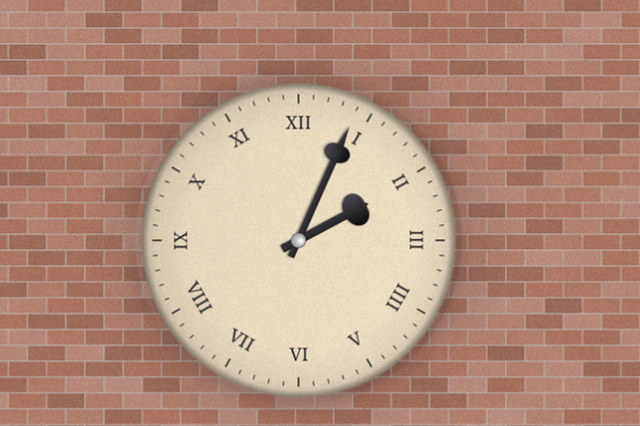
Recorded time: 2:04
